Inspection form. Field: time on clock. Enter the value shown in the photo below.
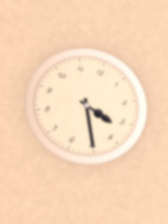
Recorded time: 3:25
